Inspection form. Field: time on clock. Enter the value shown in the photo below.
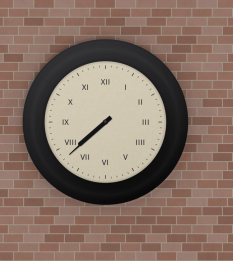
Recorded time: 7:38
